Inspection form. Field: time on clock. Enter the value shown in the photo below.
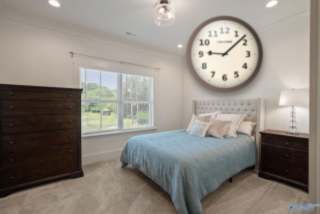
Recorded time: 9:08
